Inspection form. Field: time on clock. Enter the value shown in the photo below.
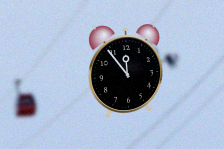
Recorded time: 11:54
